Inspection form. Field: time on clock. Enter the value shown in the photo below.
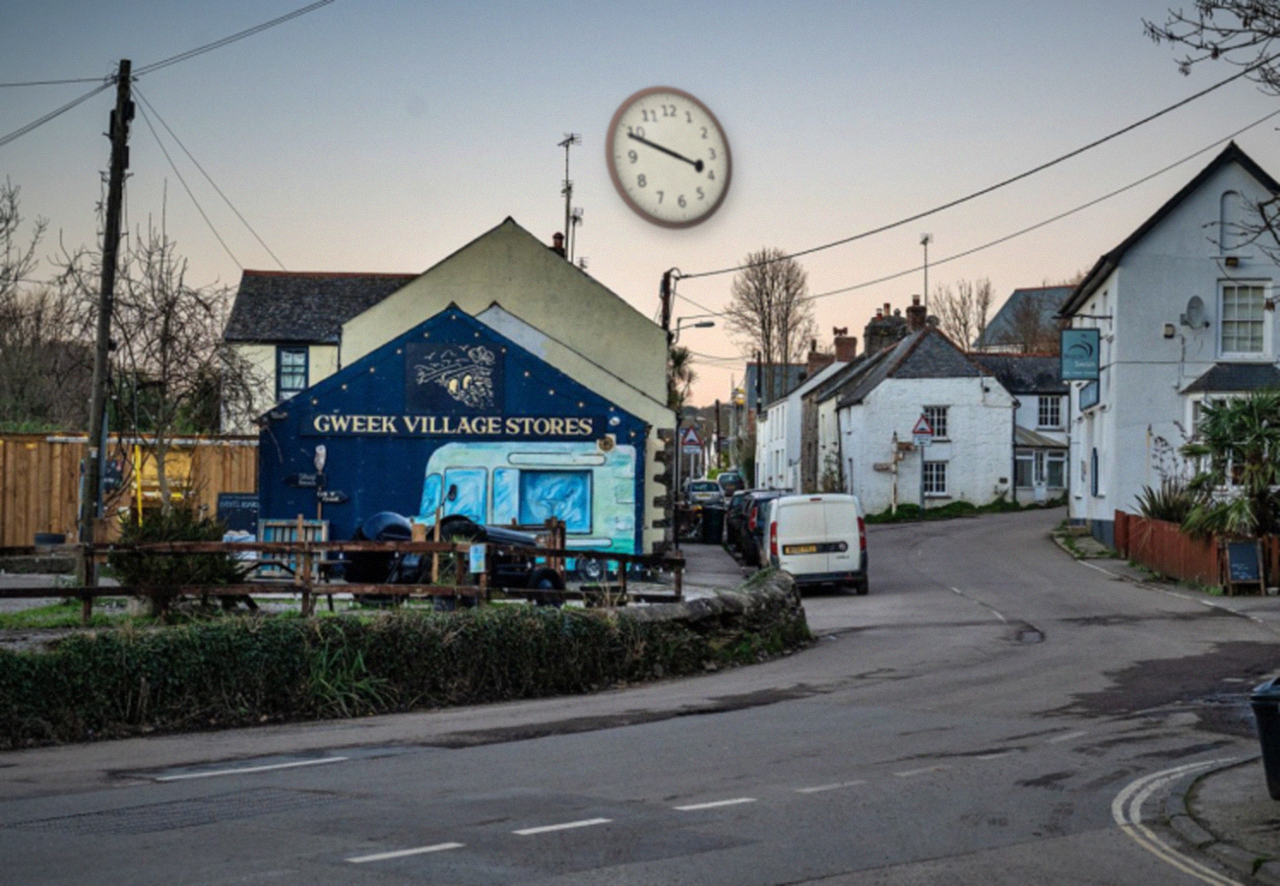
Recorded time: 3:49
